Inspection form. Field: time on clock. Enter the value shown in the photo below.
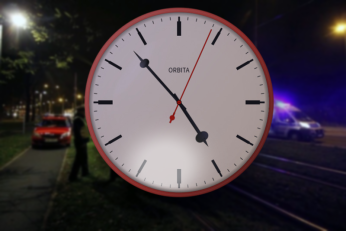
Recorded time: 4:53:04
